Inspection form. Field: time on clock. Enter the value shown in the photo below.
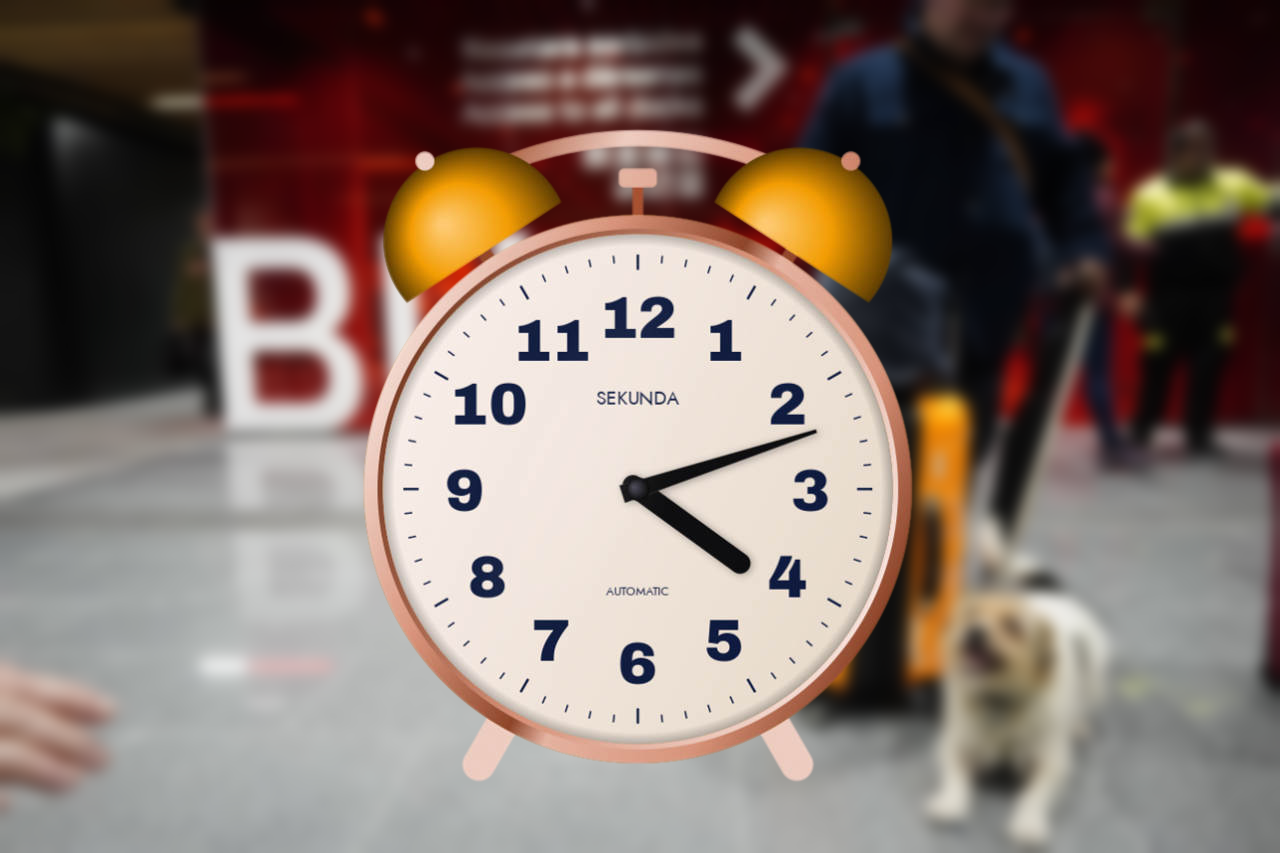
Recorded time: 4:12
